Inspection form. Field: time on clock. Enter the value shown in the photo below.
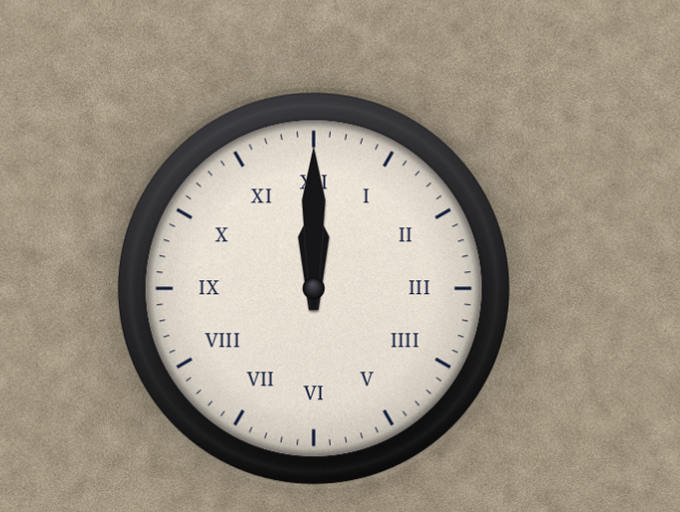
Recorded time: 12:00
